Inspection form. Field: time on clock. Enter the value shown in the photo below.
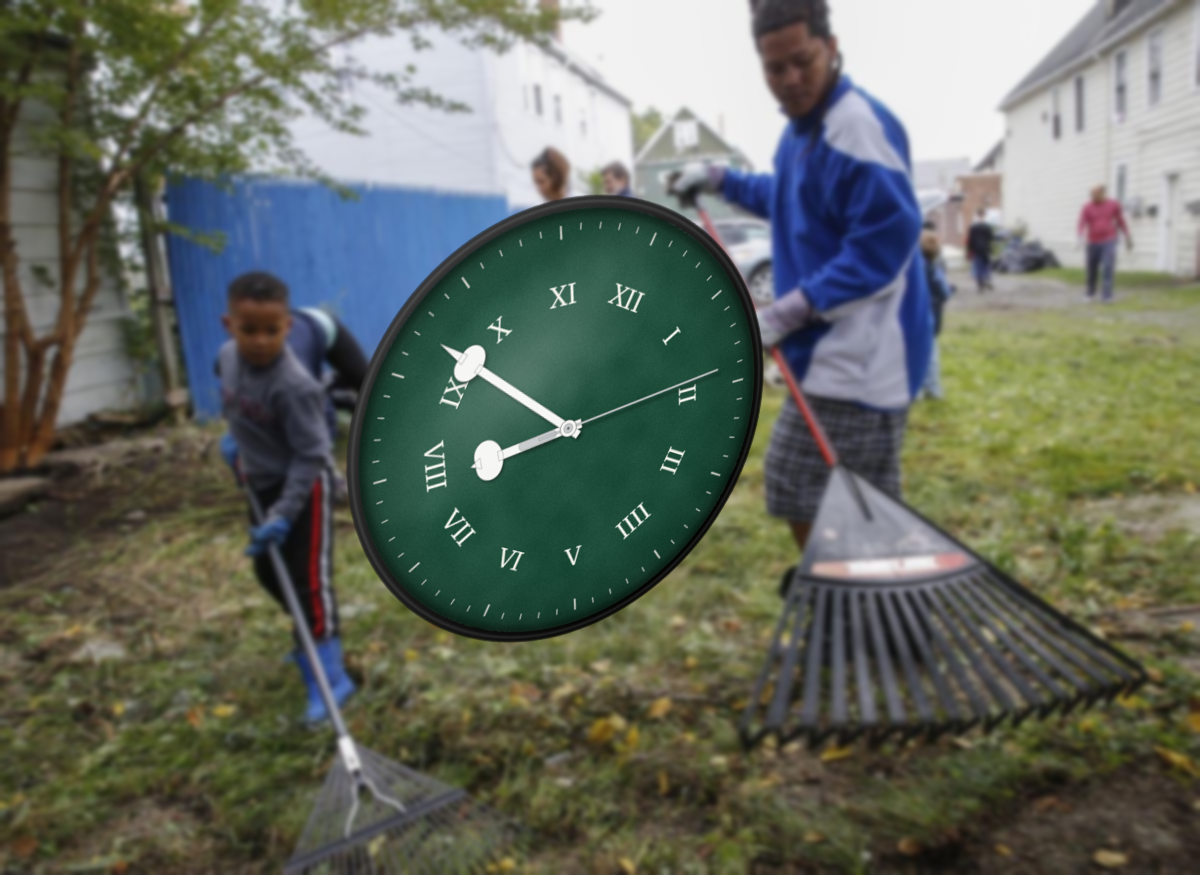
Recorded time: 7:47:09
